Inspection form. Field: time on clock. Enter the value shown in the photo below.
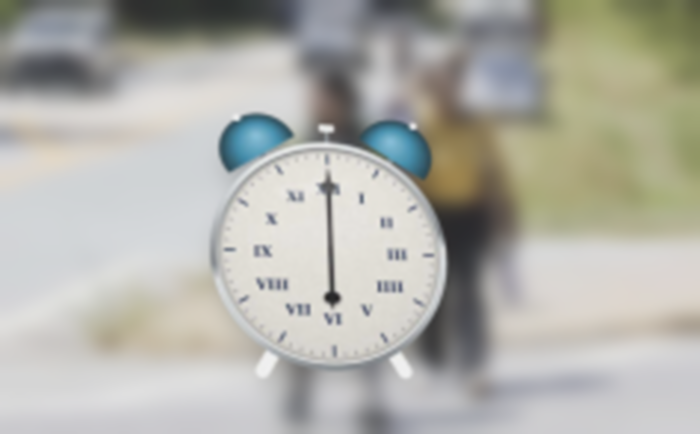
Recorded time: 6:00
